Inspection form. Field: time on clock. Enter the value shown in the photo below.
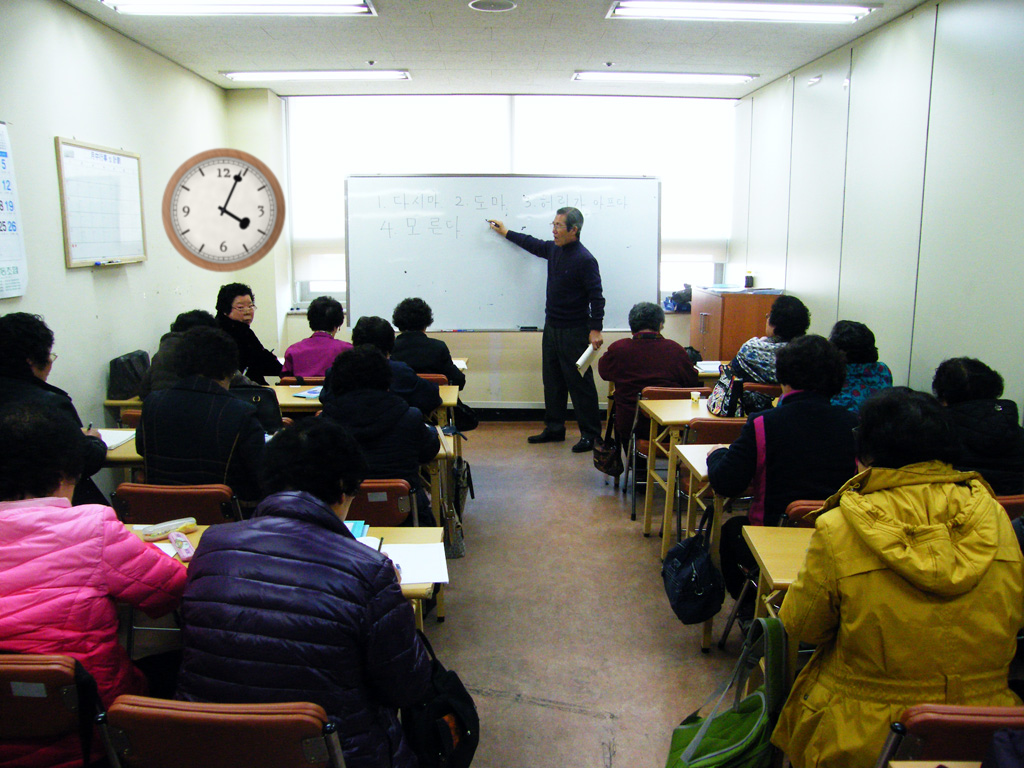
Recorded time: 4:04
